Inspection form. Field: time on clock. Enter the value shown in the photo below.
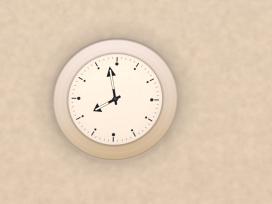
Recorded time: 7:58
